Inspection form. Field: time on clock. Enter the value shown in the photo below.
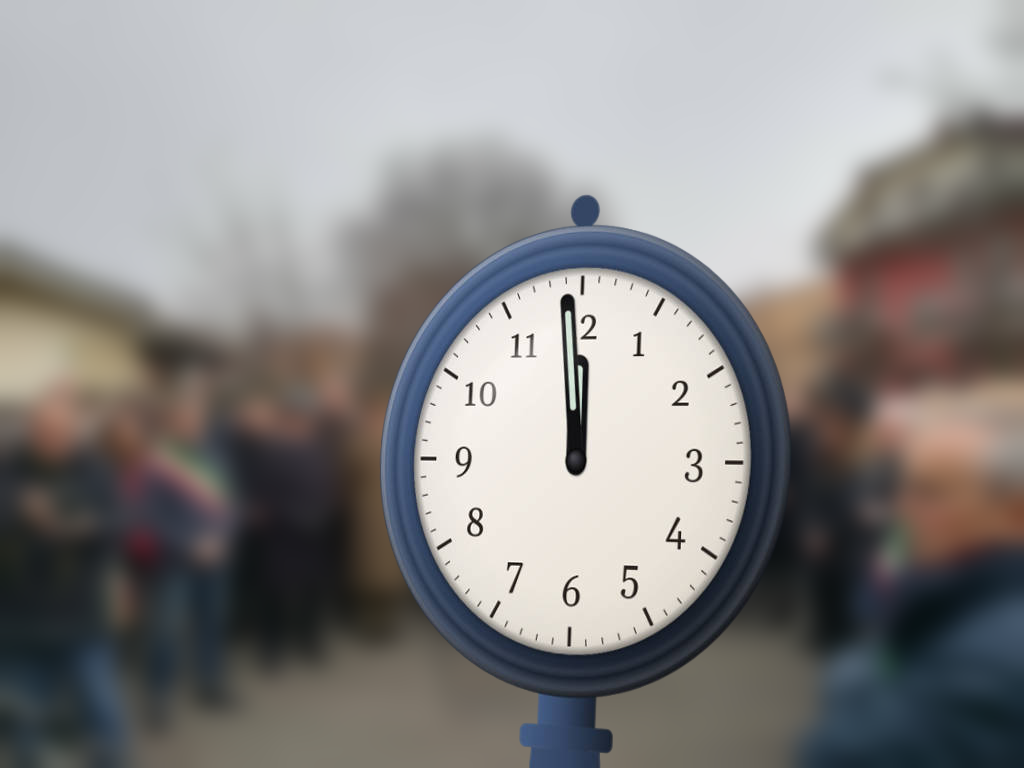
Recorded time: 11:59
